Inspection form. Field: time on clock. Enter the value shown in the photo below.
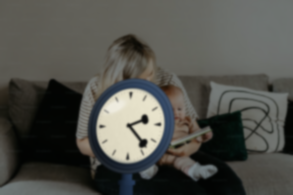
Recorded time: 2:23
